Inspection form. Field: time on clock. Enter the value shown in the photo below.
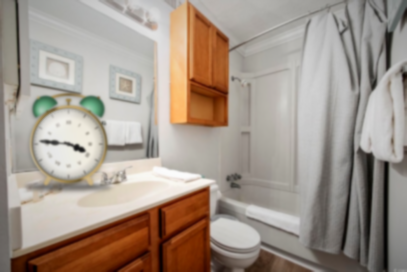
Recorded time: 3:46
